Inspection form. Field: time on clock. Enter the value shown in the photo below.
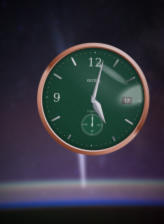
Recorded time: 5:02
